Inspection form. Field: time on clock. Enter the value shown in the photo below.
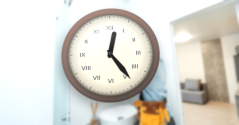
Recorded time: 12:24
